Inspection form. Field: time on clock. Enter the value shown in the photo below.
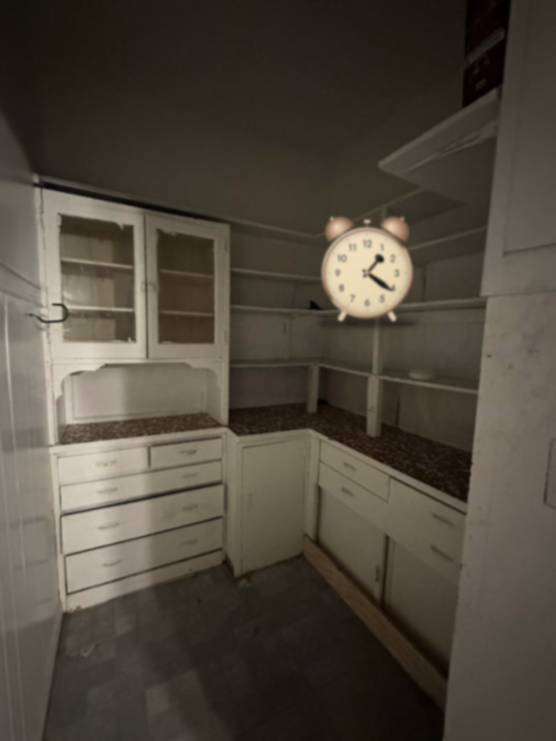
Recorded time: 1:21
